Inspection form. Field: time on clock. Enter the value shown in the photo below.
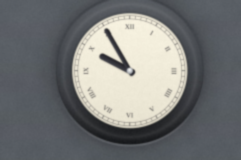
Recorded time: 9:55
